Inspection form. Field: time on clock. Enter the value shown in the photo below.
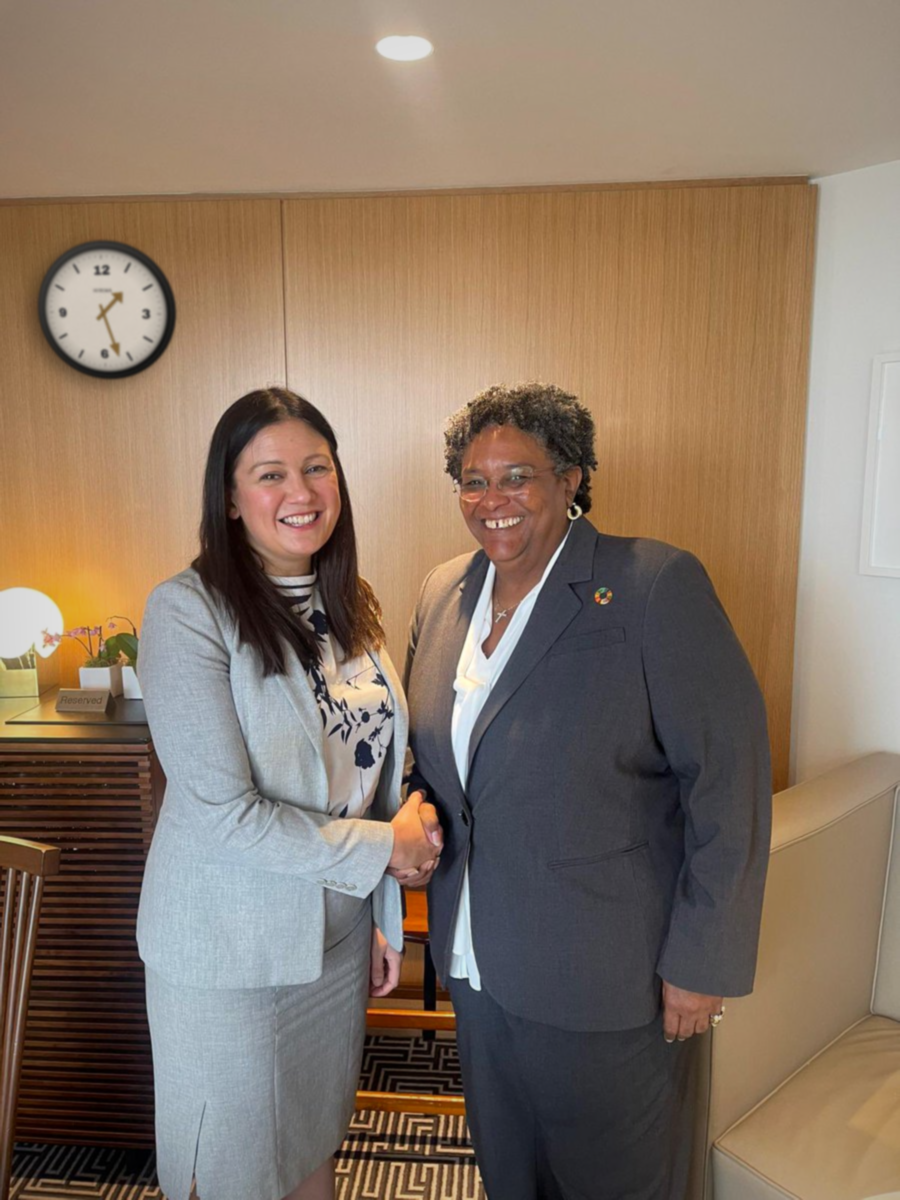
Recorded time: 1:27
